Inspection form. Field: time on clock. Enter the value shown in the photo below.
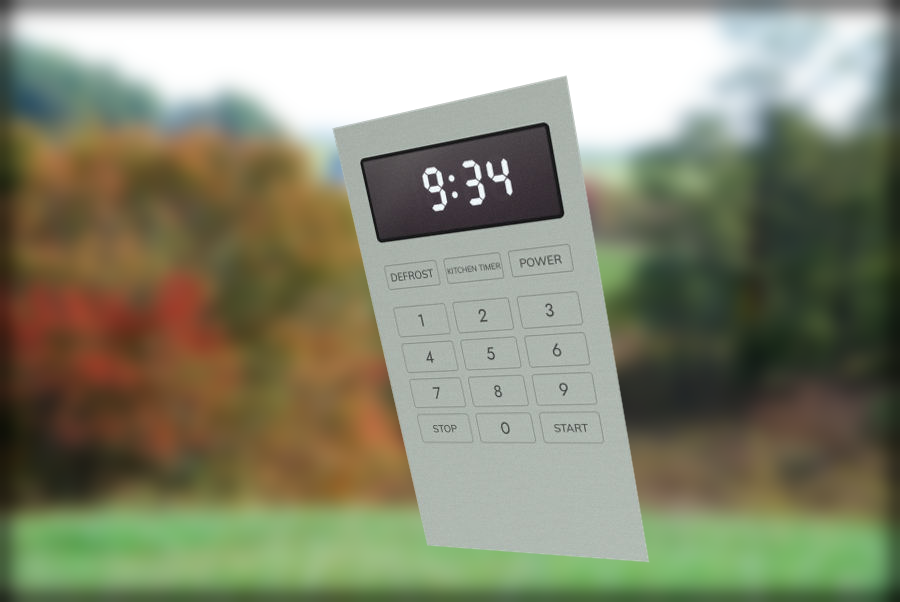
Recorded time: 9:34
